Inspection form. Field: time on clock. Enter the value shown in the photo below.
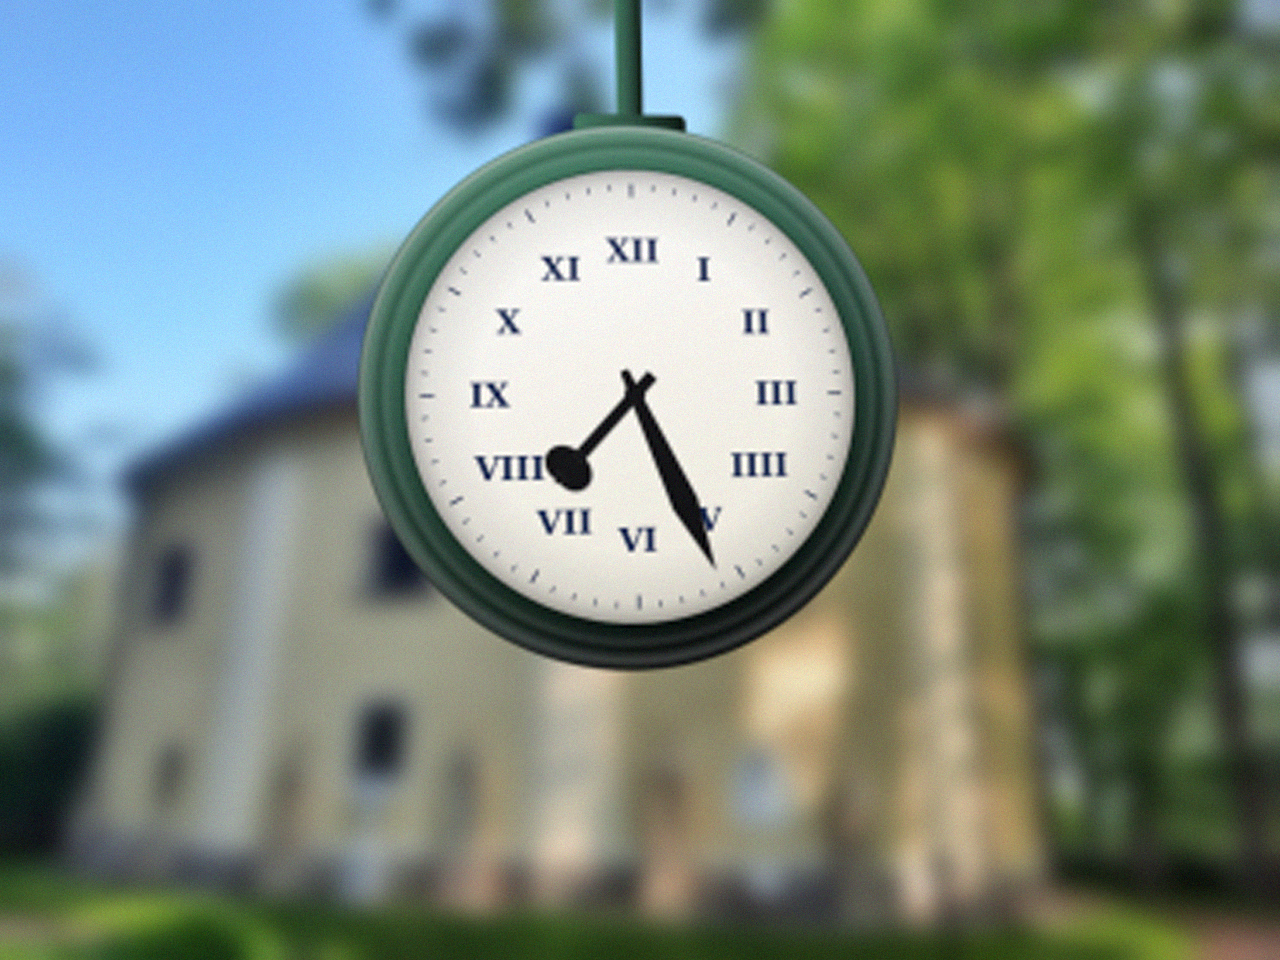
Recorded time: 7:26
